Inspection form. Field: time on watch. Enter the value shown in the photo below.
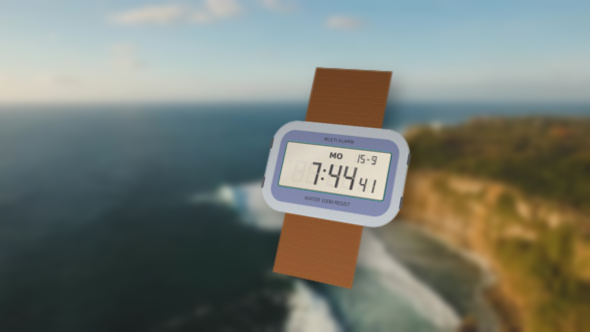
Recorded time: 7:44:41
